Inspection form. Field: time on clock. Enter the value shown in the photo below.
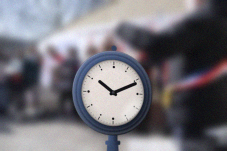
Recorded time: 10:11
